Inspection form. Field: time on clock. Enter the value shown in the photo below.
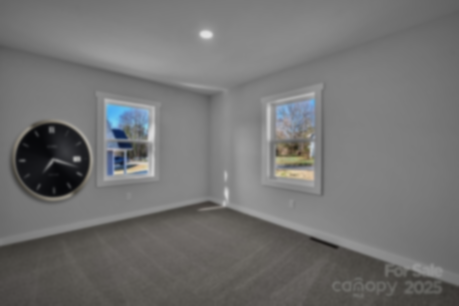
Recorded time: 7:18
